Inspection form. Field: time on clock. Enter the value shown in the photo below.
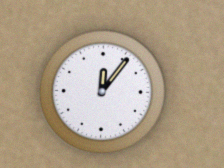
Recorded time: 12:06
